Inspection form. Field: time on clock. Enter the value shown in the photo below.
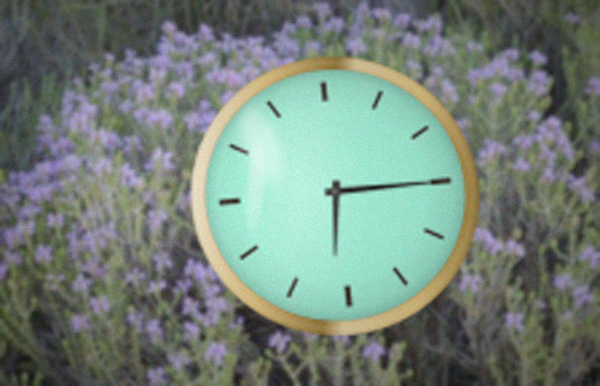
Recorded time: 6:15
